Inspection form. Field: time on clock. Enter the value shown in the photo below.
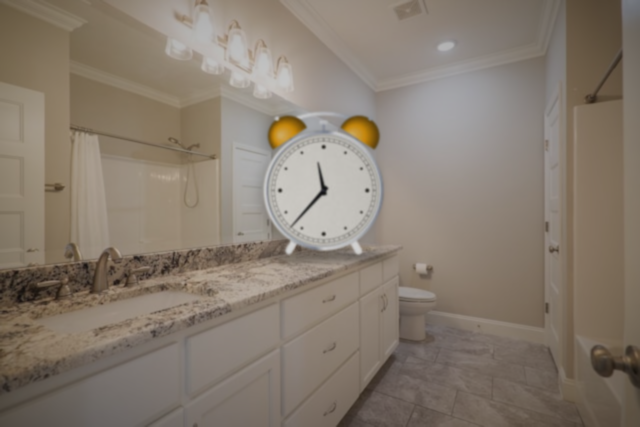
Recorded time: 11:37
